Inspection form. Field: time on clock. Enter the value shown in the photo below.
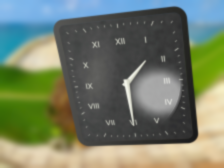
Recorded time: 1:30
